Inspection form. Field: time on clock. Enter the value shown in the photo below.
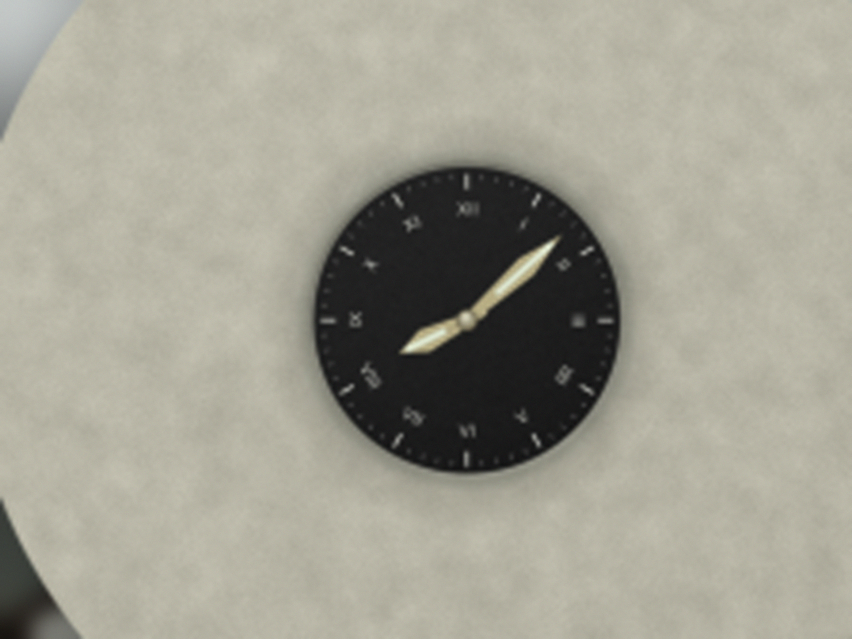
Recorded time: 8:08
